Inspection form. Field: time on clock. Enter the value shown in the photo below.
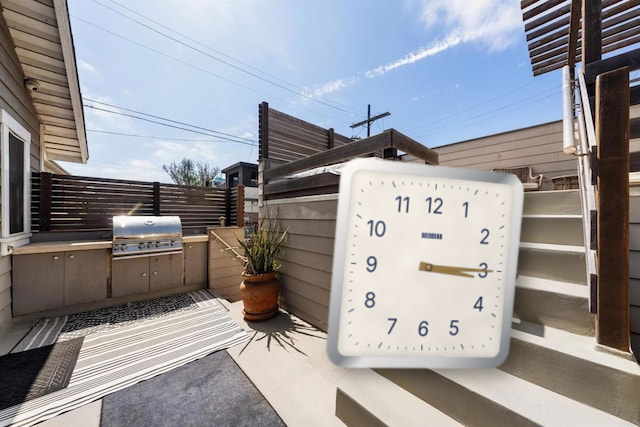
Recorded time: 3:15
